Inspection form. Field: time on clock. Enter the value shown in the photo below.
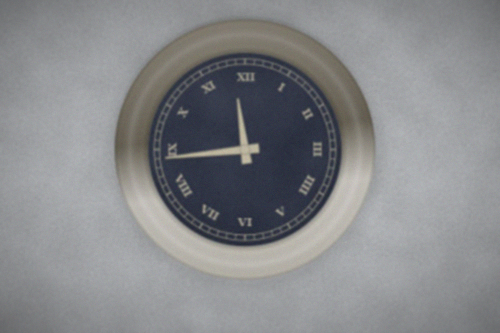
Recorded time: 11:44
